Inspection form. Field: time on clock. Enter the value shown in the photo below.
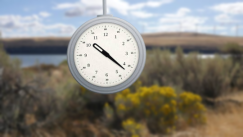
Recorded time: 10:22
